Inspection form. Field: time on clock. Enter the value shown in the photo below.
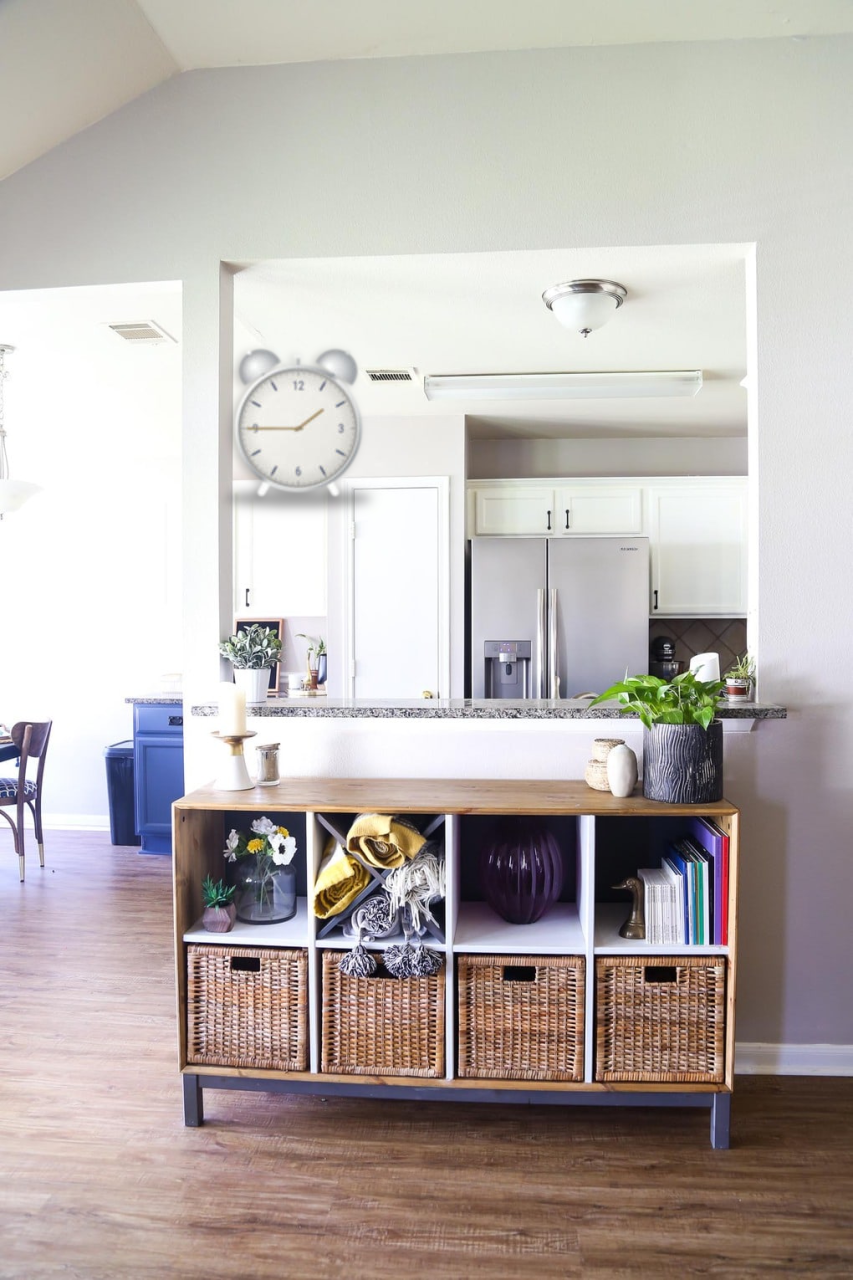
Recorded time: 1:45
